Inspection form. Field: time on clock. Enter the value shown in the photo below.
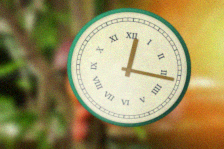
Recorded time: 12:16
